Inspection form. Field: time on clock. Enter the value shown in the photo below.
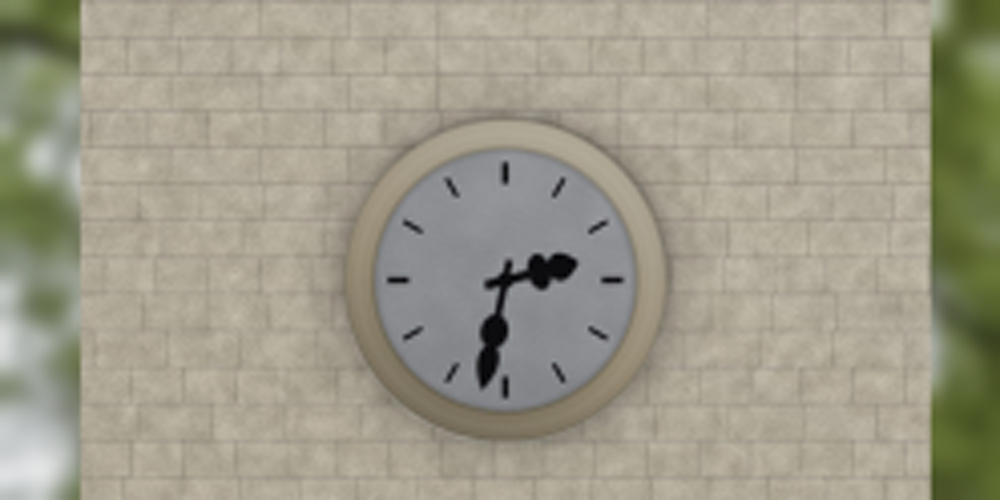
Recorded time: 2:32
